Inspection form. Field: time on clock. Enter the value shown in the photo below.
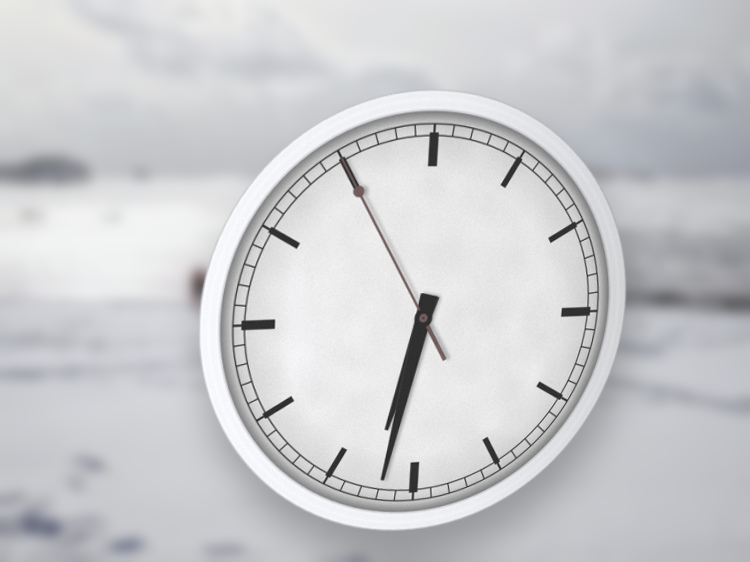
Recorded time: 6:31:55
